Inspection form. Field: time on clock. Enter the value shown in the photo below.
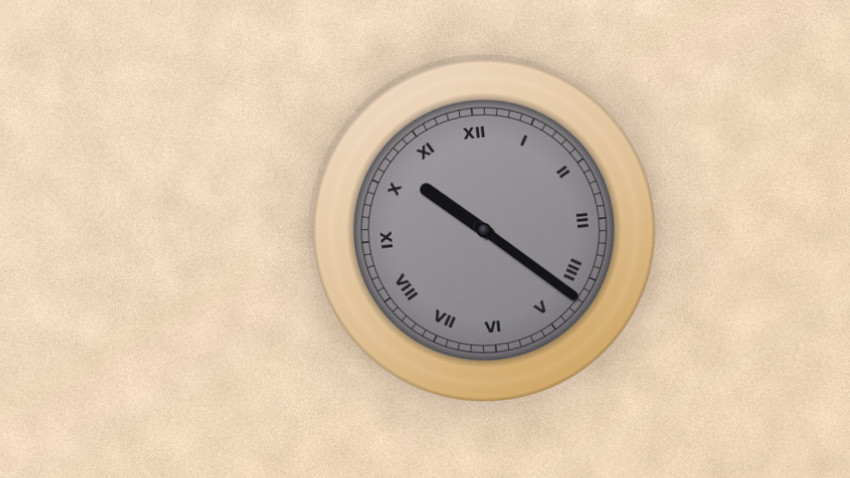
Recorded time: 10:22
